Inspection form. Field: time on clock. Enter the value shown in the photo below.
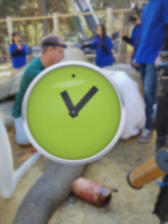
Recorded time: 11:07
